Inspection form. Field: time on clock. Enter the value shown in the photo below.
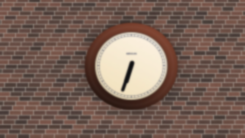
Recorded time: 6:33
